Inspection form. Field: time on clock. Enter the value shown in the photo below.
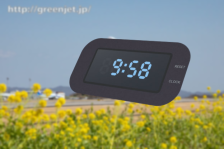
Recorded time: 9:58
